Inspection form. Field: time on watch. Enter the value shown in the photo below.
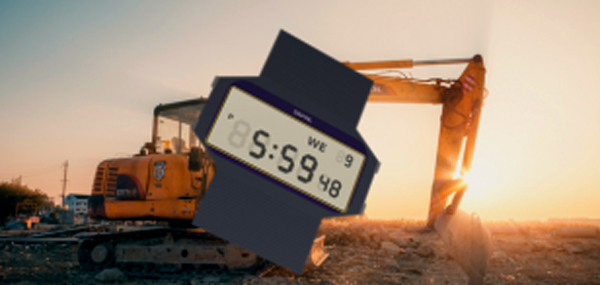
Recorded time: 5:59:48
